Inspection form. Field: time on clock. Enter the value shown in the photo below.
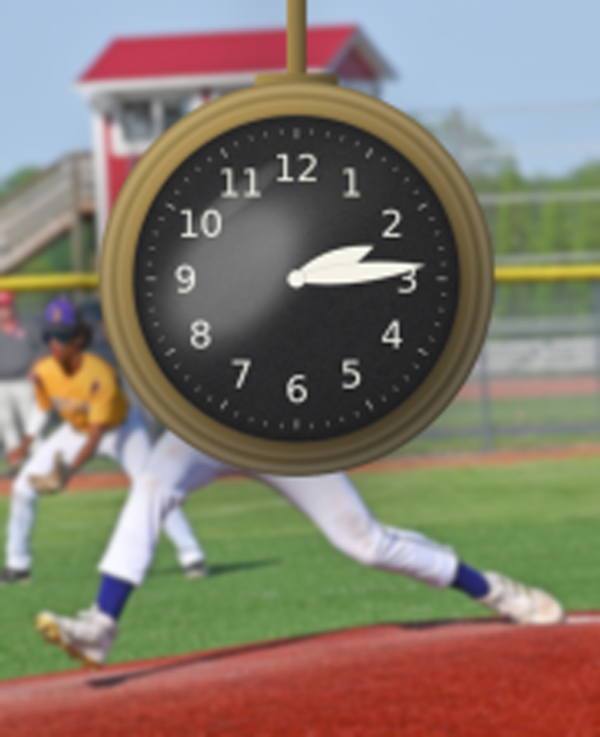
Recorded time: 2:14
